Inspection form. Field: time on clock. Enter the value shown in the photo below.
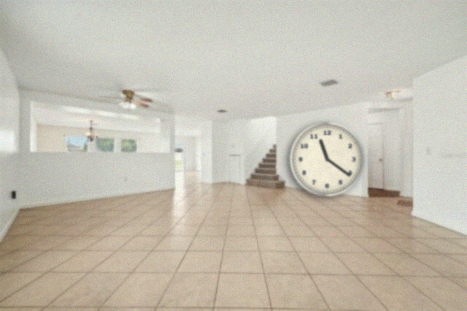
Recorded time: 11:21
